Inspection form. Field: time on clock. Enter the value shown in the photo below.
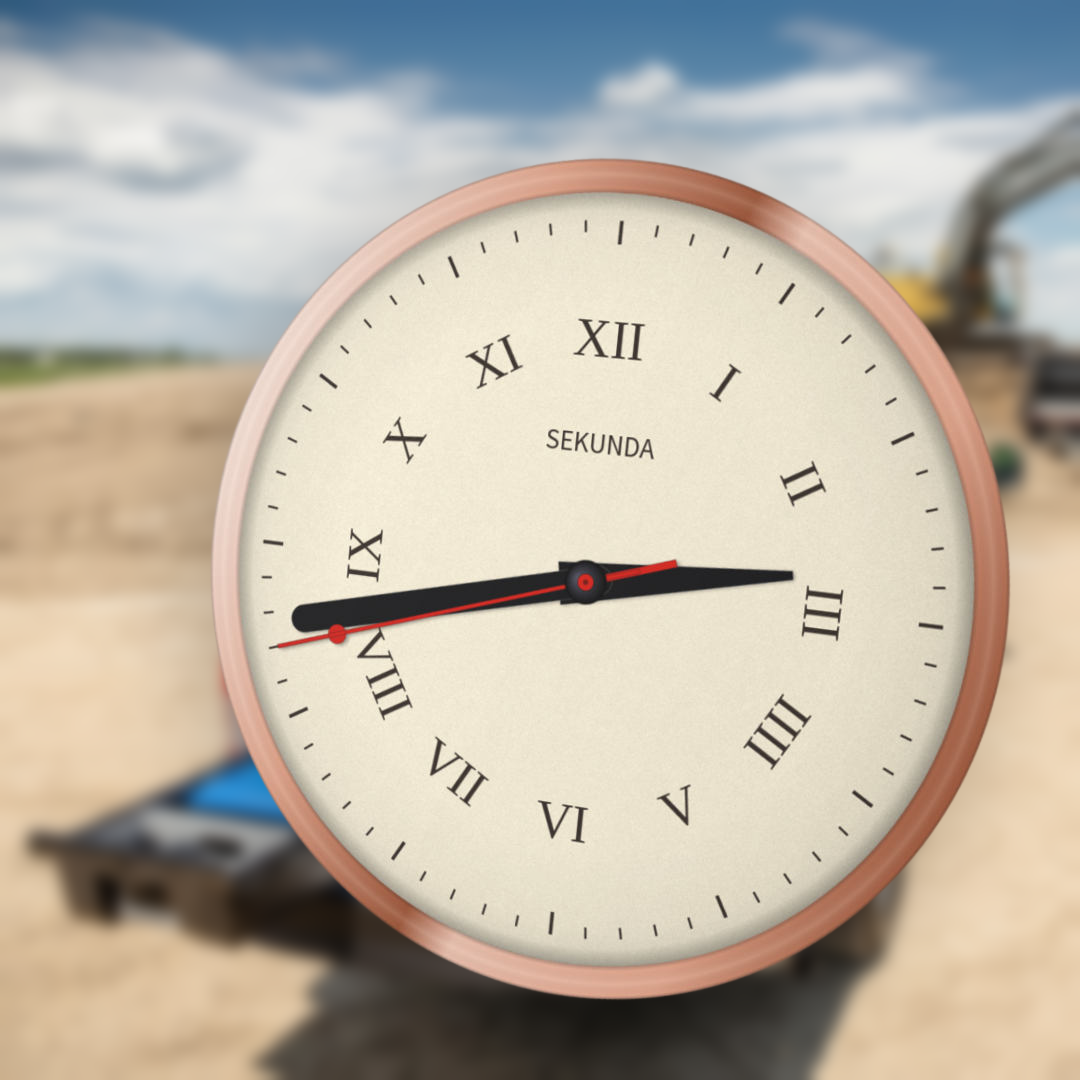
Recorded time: 2:42:42
